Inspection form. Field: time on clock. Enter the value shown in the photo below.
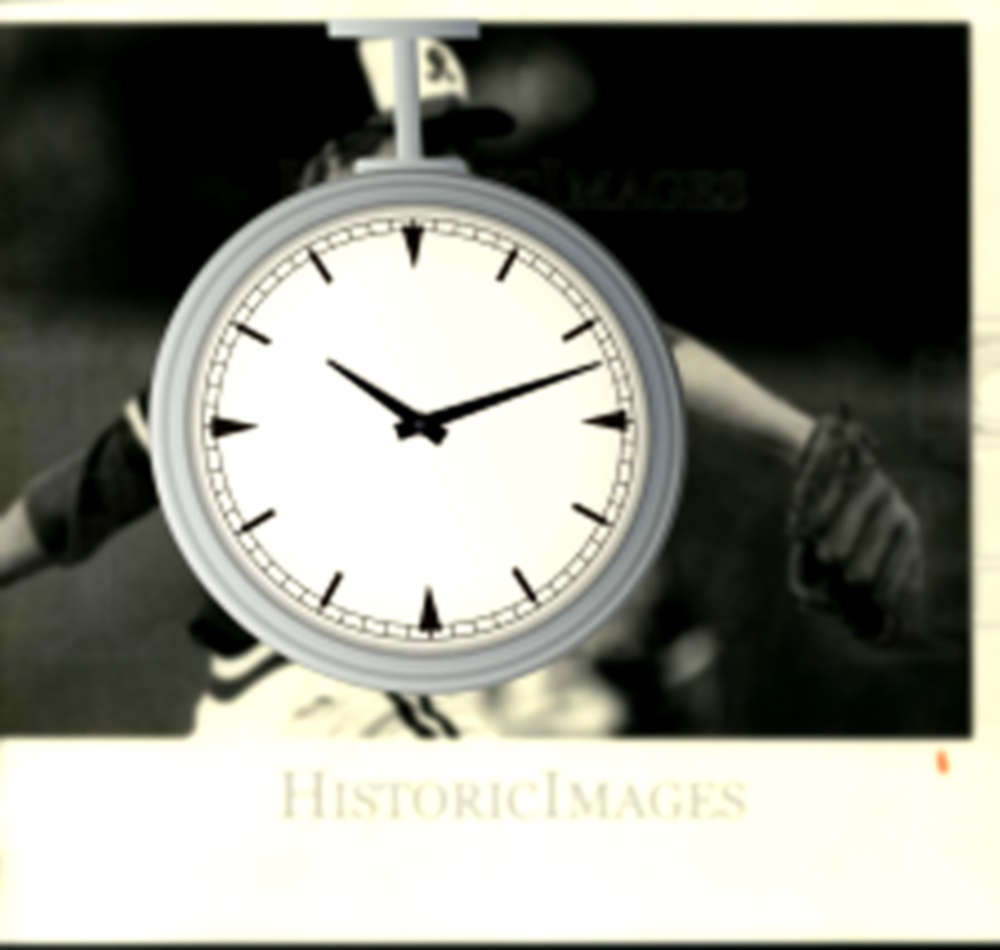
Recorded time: 10:12
